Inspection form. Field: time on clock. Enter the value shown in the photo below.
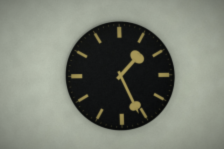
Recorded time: 1:26
